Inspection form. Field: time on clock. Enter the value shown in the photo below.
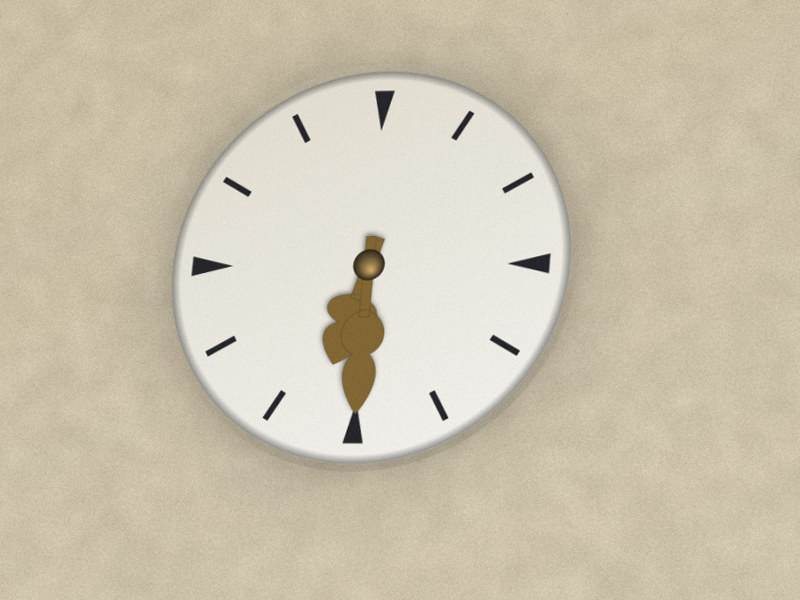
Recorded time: 6:30
